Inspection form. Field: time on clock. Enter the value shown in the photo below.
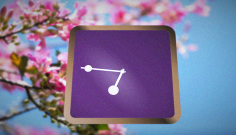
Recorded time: 6:46
